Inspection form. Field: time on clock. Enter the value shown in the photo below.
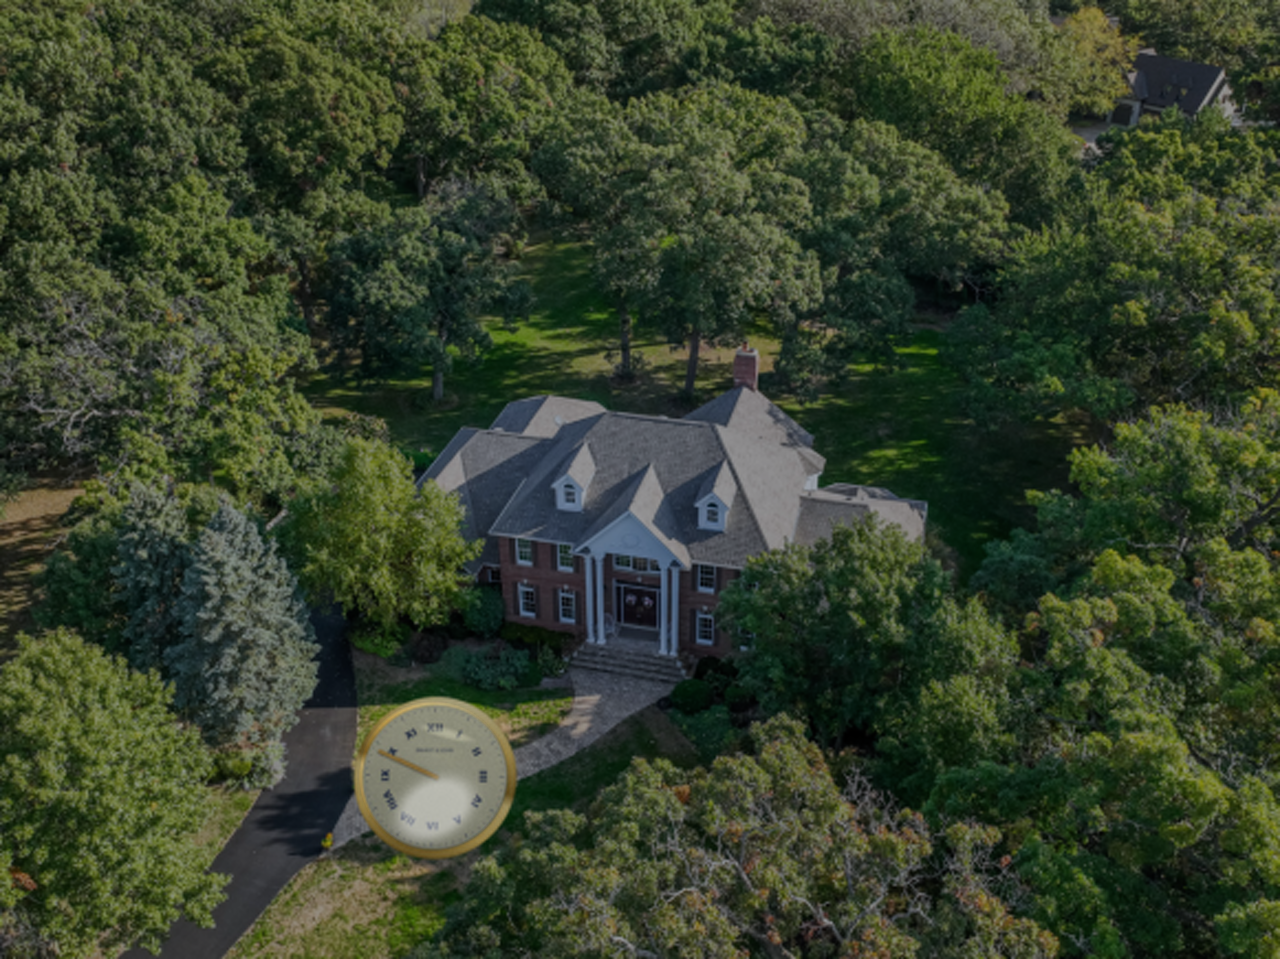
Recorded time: 9:49
